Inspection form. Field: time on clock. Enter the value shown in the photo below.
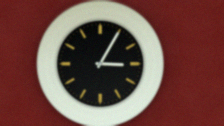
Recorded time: 3:05
